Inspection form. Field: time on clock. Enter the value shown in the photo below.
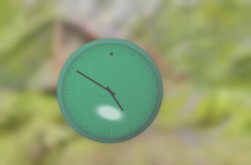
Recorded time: 4:50
